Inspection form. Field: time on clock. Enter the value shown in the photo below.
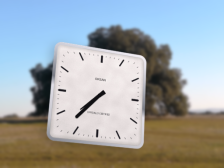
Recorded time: 7:37
